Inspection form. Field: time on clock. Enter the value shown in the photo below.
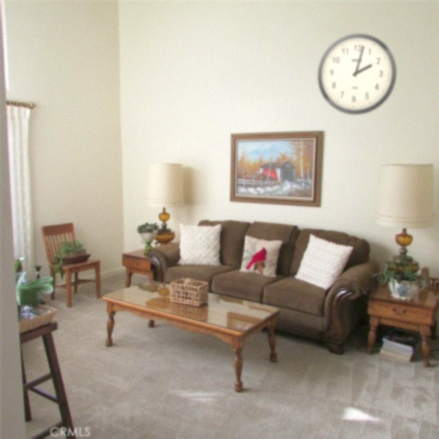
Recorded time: 2:02
